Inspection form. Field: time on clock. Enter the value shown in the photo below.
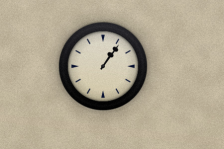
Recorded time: 1:06
